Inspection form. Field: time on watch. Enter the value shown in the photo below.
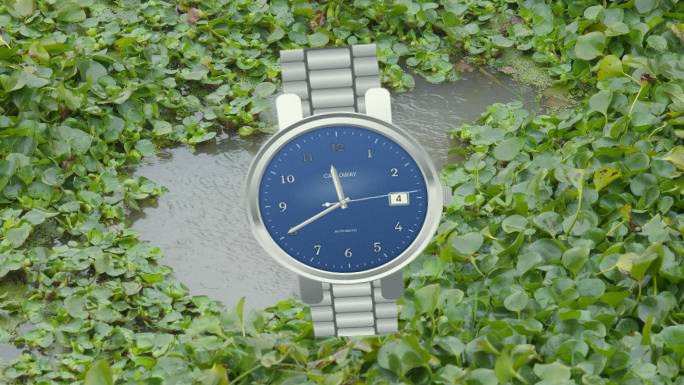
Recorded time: 11:40:14
